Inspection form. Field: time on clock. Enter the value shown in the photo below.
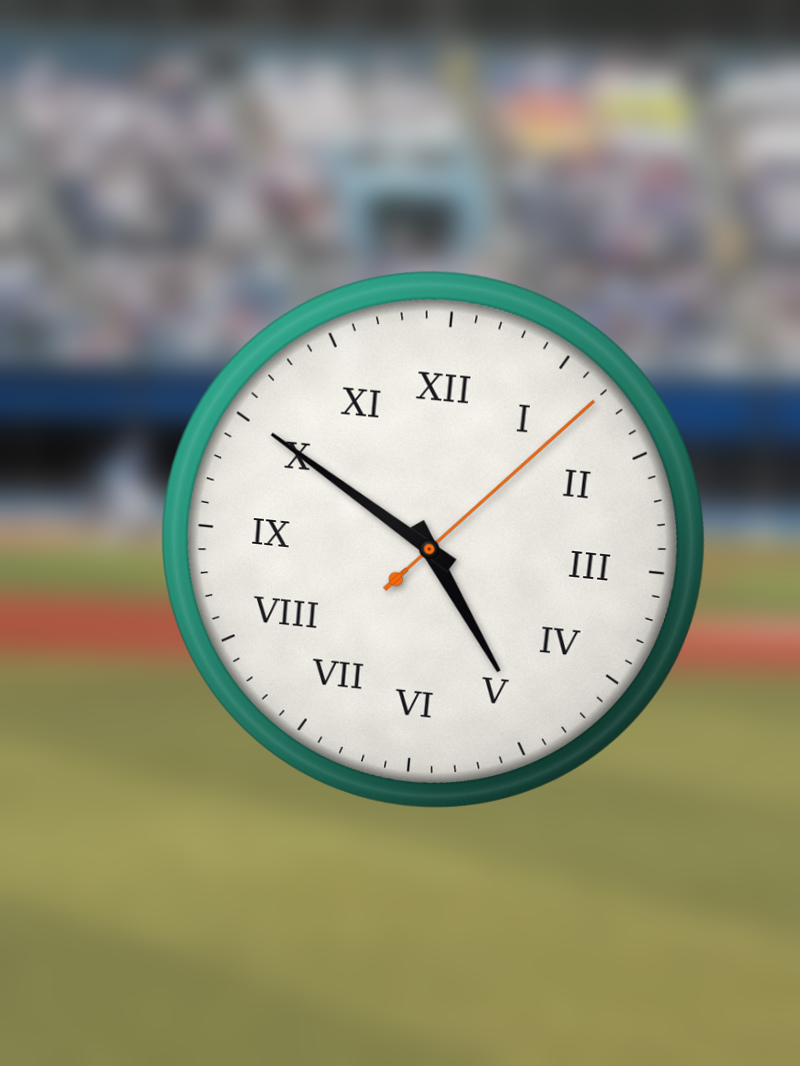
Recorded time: 4:50:07
